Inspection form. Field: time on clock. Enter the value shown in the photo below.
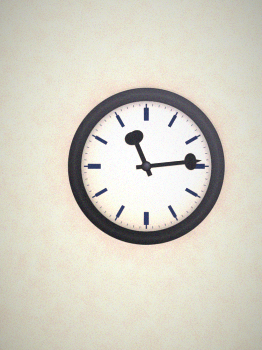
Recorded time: 11:14
